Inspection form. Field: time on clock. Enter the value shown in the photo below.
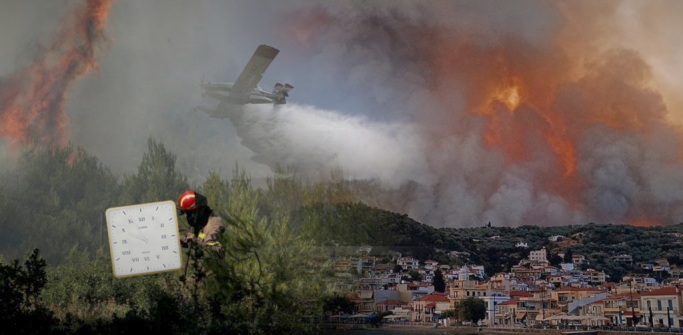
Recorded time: 9:56
